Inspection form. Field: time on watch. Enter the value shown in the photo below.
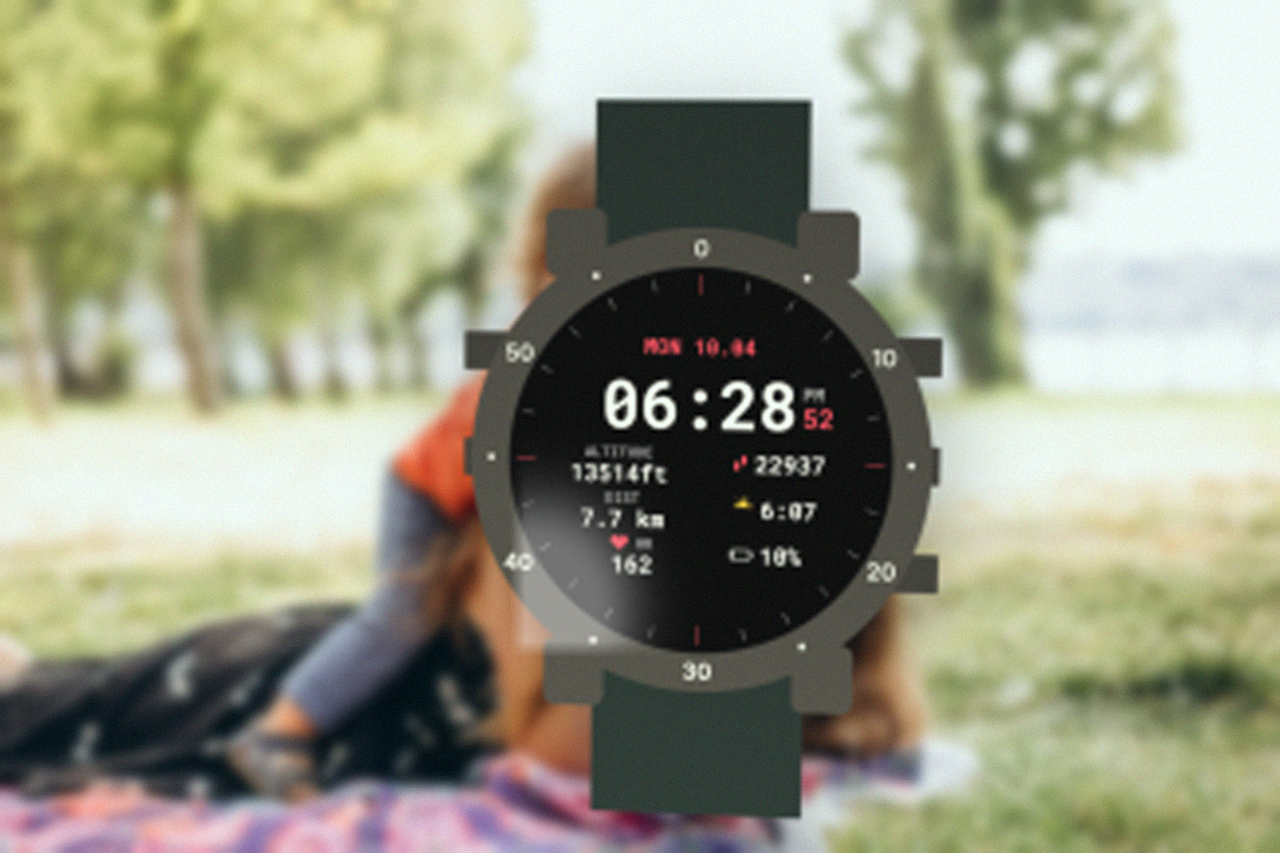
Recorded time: 6:28
